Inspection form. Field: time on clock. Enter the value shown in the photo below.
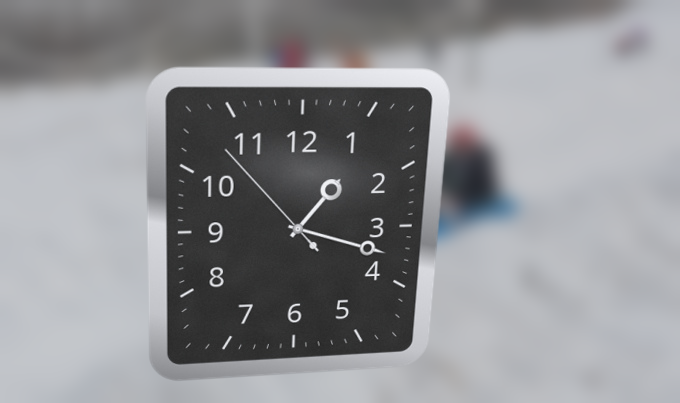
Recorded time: 1:17:53
